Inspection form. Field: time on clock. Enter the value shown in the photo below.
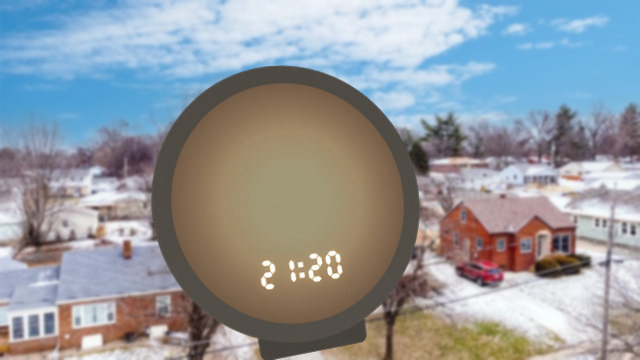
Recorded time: 21:20
